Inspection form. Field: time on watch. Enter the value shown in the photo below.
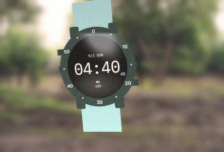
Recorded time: 4:40
